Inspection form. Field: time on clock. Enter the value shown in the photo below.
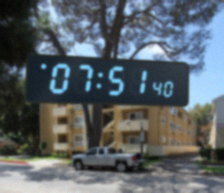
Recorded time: 7:51:40
